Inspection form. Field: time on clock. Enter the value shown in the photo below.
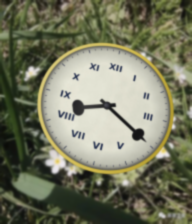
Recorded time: 8:20
